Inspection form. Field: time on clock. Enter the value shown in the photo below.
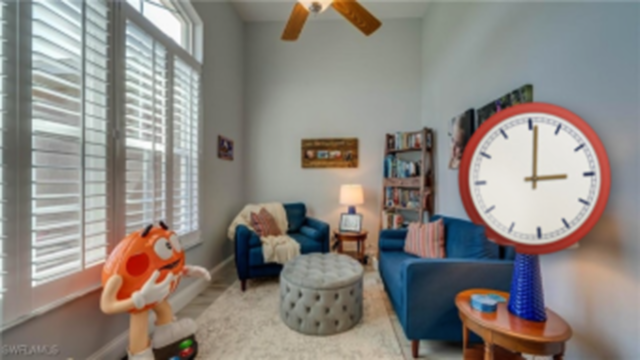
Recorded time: 3:01
